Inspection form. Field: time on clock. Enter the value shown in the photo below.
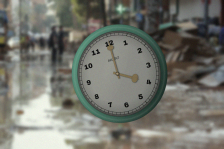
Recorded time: 4:00
